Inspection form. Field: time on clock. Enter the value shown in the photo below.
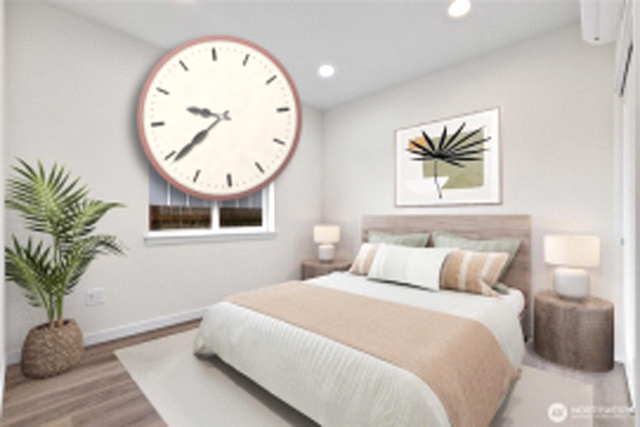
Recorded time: 9:39
